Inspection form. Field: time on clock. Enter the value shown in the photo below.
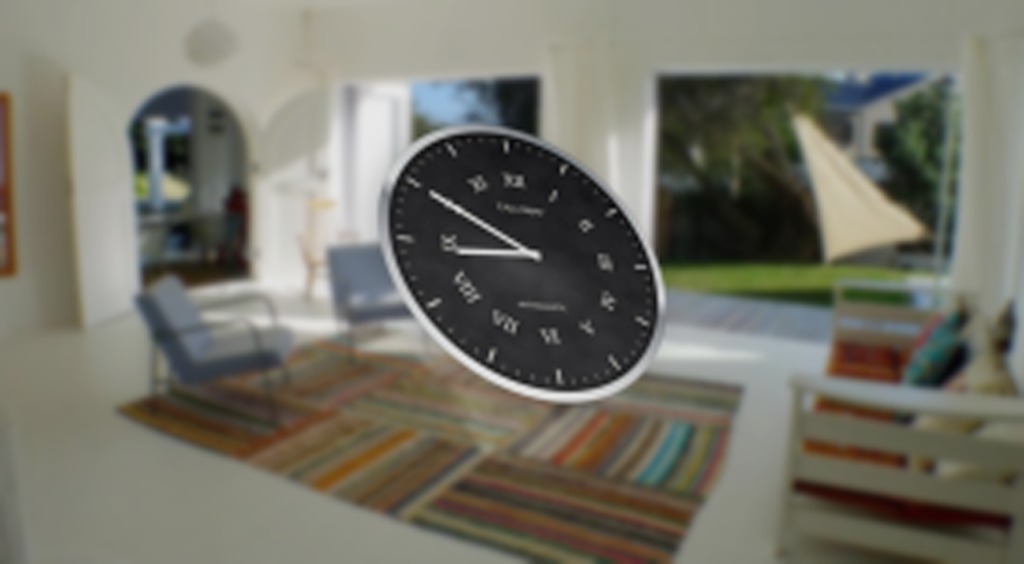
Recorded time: 8:50
